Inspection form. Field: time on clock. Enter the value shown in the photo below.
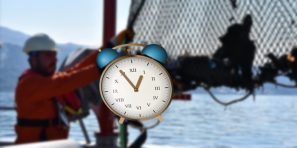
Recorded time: 12:55
